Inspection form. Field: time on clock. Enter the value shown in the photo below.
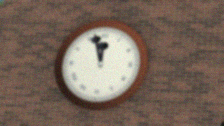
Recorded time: 11:57
